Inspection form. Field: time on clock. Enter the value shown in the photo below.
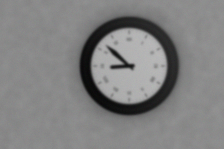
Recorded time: 8:52
